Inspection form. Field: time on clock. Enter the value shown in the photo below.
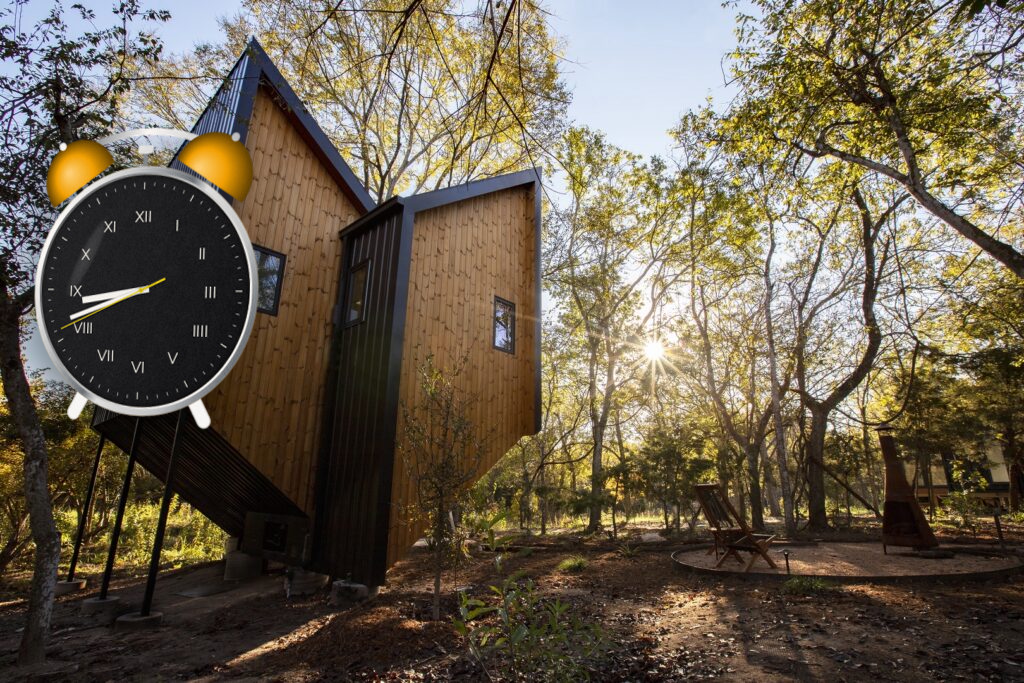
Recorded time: 8:41:41
